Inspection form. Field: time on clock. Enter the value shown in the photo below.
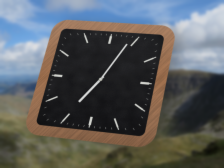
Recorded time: 7:04
